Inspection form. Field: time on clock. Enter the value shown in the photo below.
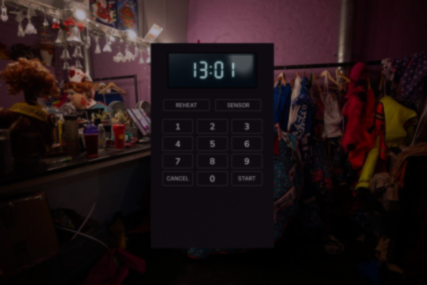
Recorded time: 13:01
